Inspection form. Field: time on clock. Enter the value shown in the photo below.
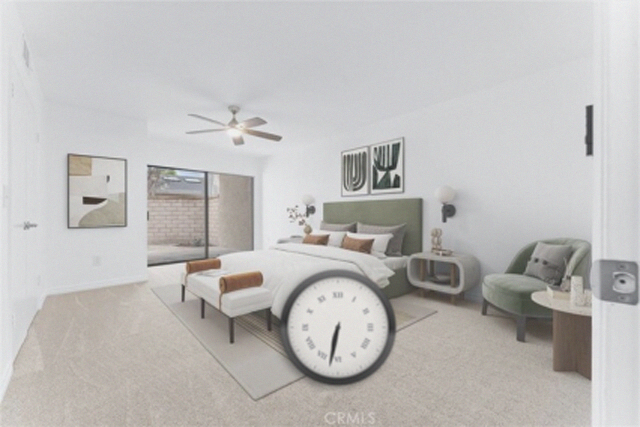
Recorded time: 6:32
